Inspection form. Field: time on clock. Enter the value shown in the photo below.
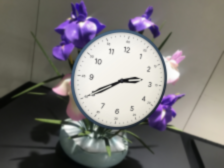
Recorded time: 2:40
